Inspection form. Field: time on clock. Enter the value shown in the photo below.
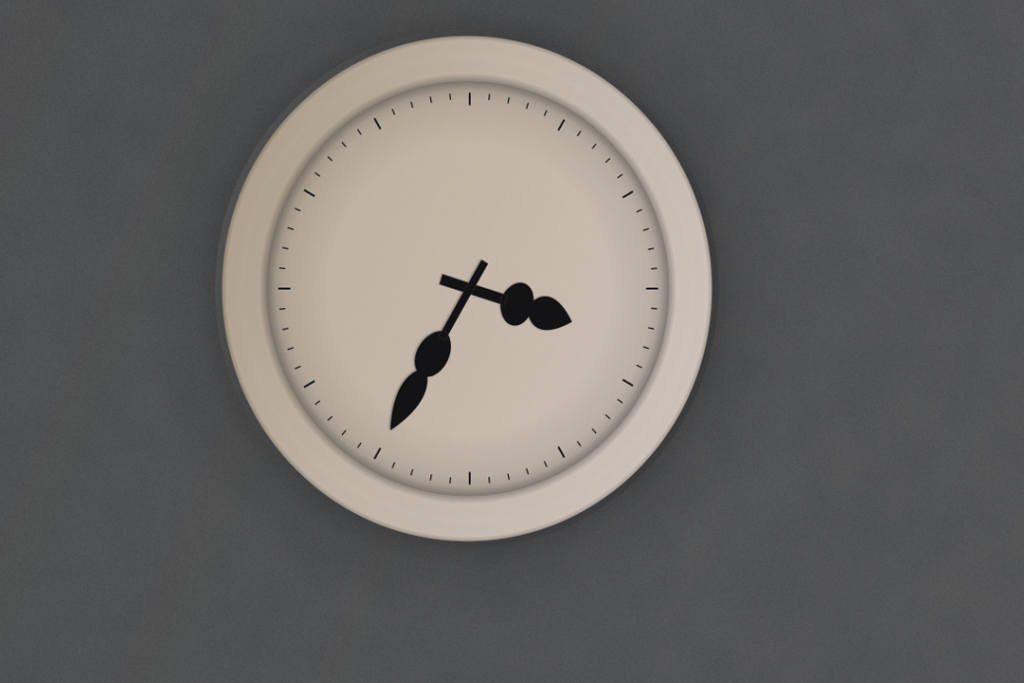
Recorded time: 3:35
